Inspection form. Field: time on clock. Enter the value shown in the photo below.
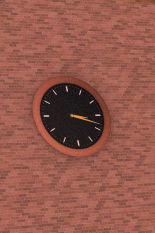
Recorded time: 3:18
